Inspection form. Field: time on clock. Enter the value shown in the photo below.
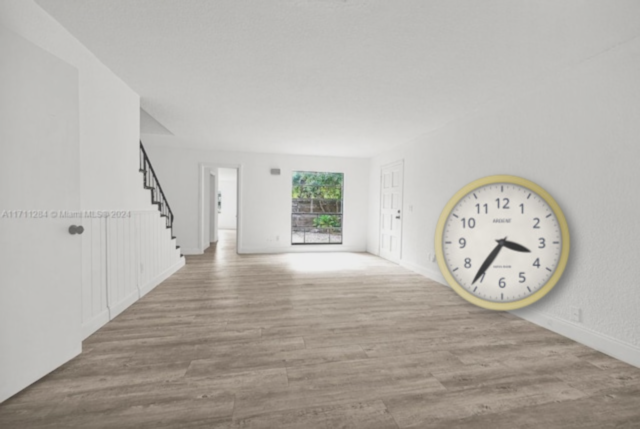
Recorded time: 3:36
